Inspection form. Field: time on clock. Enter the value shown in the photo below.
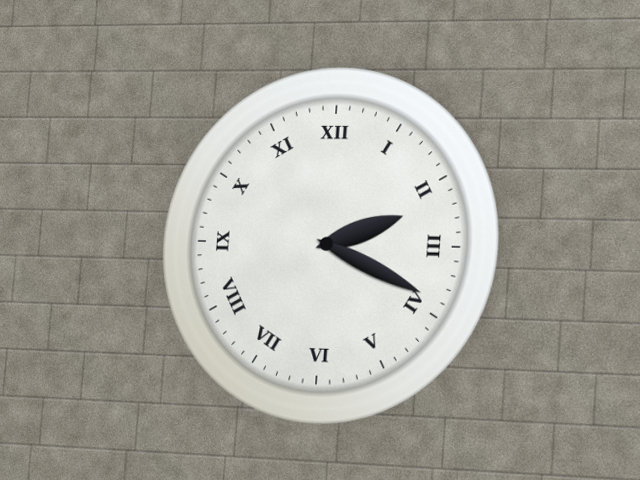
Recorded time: 2:19
